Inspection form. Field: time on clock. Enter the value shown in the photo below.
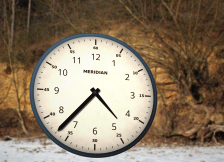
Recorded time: 4:37
